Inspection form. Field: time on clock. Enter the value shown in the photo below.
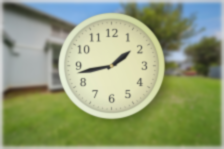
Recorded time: 1:43
